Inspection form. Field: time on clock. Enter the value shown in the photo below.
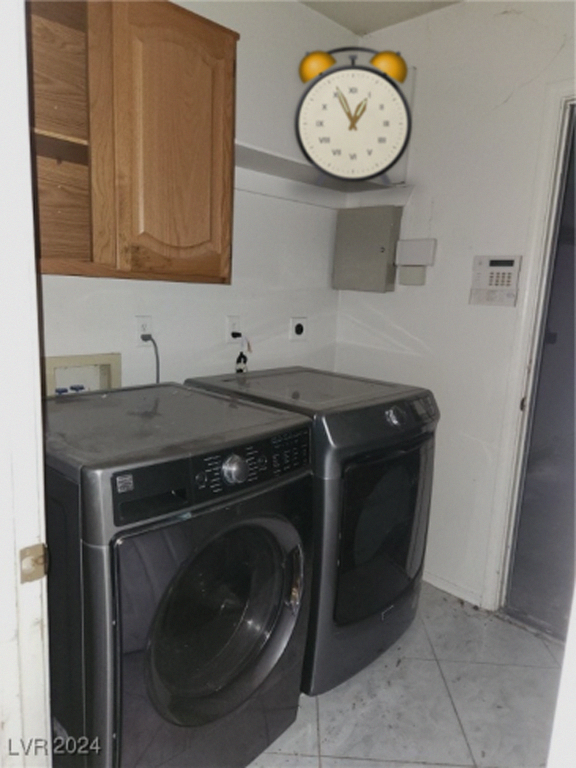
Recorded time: 12:56
